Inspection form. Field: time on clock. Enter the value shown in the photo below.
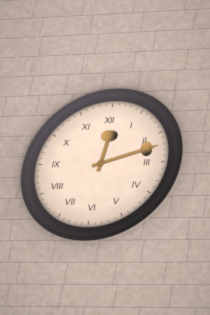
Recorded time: 12:12
